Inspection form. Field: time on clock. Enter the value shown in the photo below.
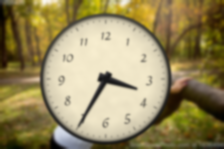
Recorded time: 3:35
